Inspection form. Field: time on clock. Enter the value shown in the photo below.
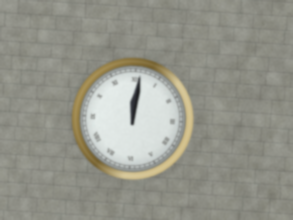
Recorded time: 12:01
